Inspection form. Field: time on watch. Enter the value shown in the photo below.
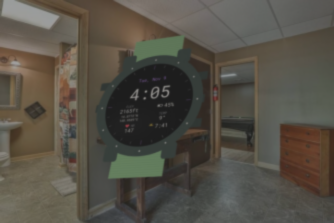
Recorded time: 4:05
